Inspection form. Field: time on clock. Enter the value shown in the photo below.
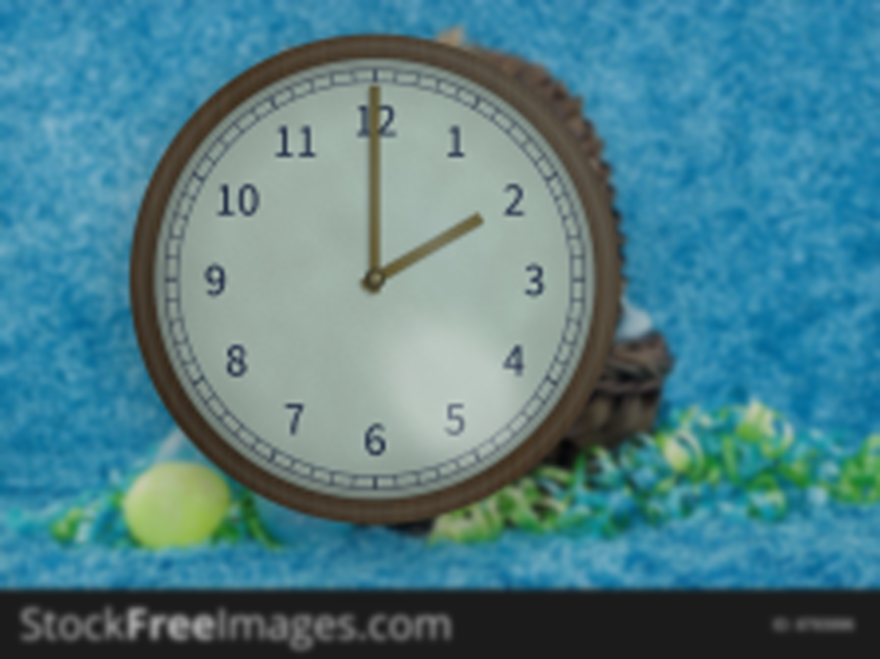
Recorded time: 2:00
